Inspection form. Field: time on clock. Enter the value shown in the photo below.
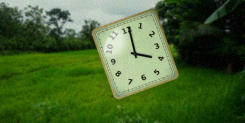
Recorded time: 4:01
